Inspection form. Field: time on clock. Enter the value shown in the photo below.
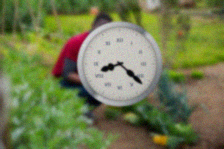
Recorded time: 8:22
